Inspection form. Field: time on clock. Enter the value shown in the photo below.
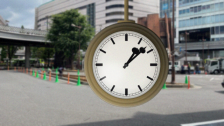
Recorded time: 1:08
